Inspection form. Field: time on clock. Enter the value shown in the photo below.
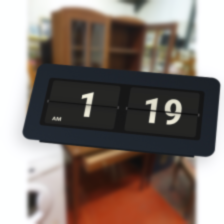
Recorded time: 1:19
